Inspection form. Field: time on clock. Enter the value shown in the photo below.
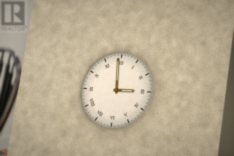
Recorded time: 2:59
